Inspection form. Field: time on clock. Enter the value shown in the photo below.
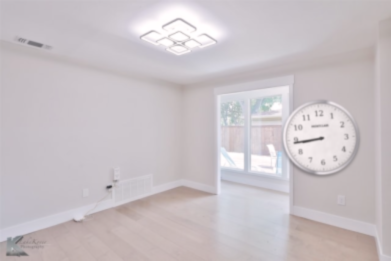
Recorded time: 8:44
